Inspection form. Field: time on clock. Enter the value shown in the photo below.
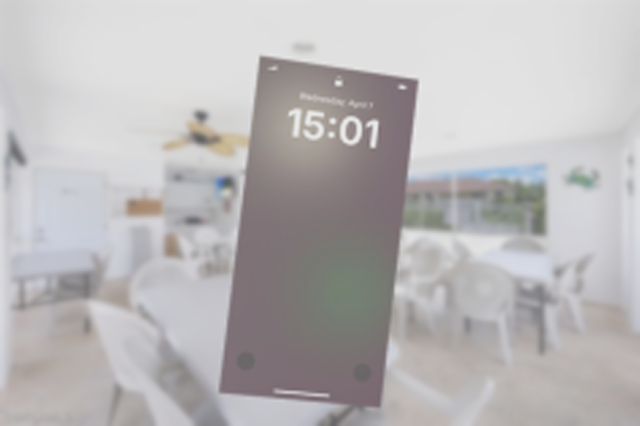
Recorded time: 15:01
